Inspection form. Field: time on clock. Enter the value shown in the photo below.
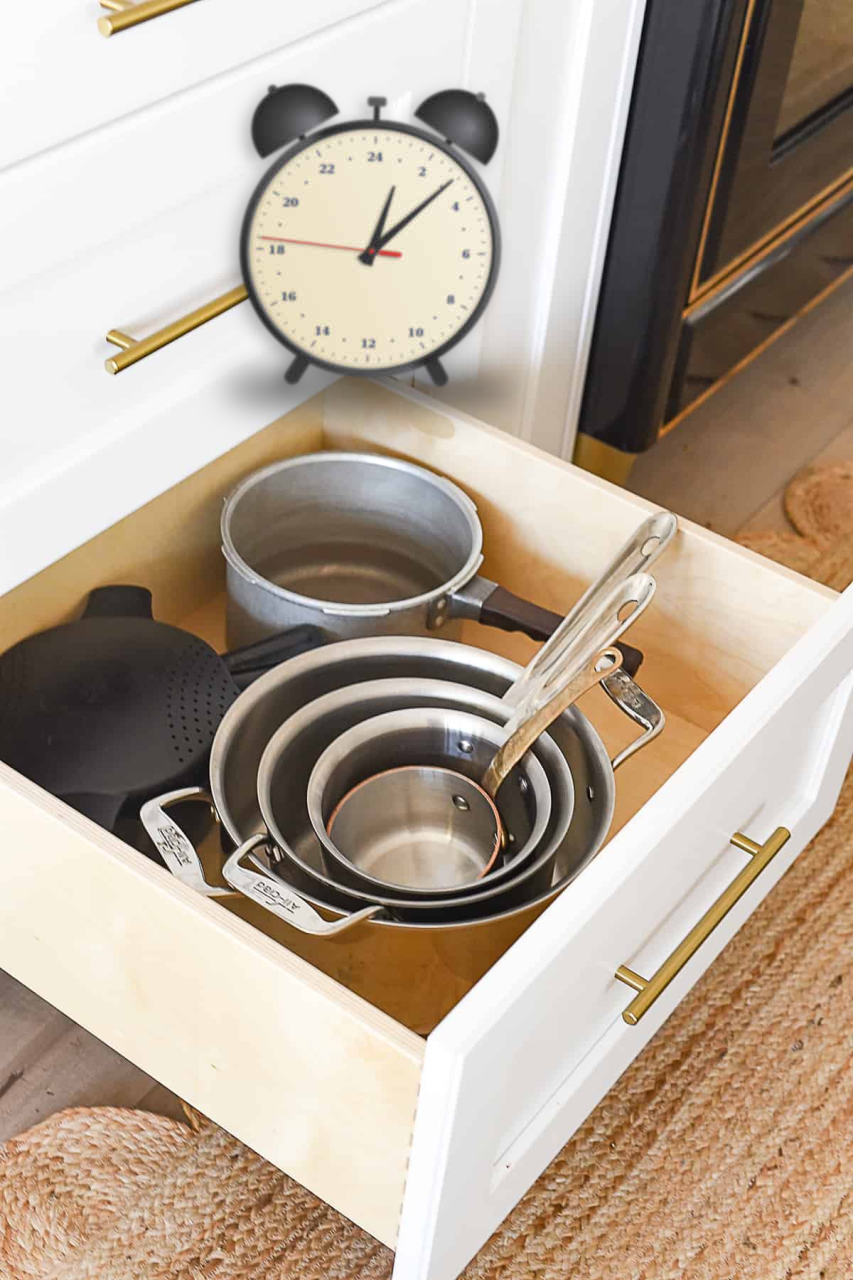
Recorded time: 1:07:46
